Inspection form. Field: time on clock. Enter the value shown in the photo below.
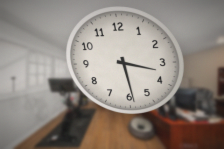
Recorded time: 3:29
